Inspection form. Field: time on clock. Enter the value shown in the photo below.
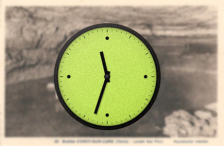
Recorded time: 11:33
